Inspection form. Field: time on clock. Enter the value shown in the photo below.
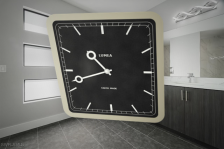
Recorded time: 10:42
